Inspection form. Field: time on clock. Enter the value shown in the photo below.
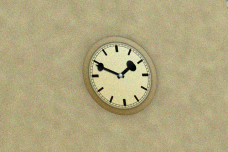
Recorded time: 1:49
